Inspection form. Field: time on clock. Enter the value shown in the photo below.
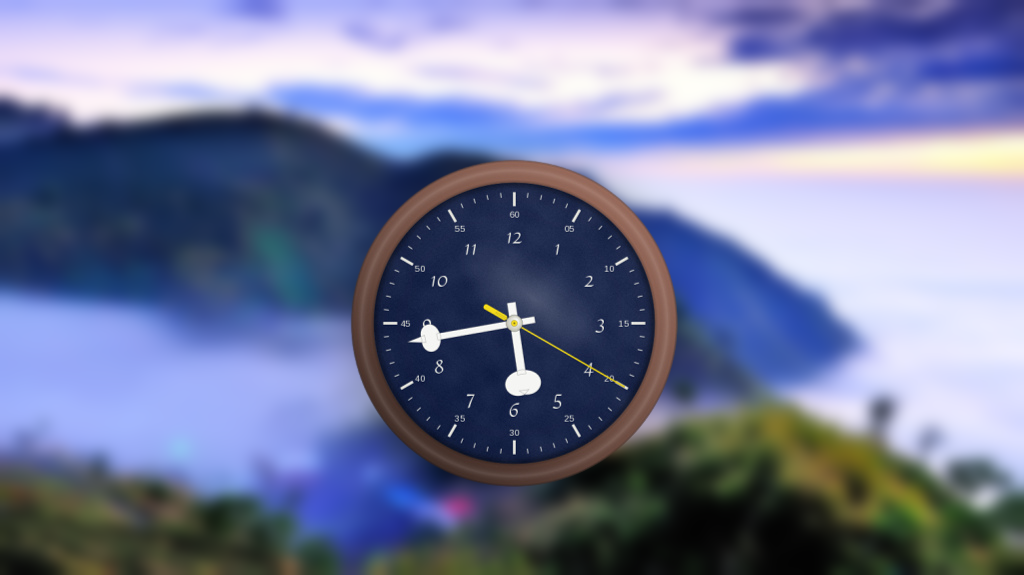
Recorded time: 5:43:20
